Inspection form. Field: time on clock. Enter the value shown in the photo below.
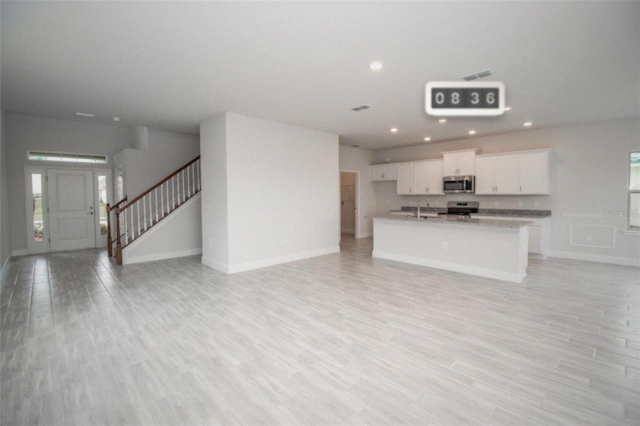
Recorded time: 8:36
